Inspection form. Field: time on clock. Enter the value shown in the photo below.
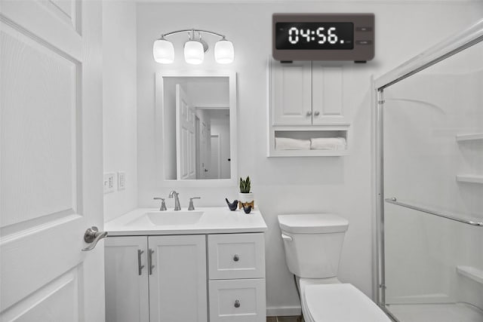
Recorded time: 4:56
